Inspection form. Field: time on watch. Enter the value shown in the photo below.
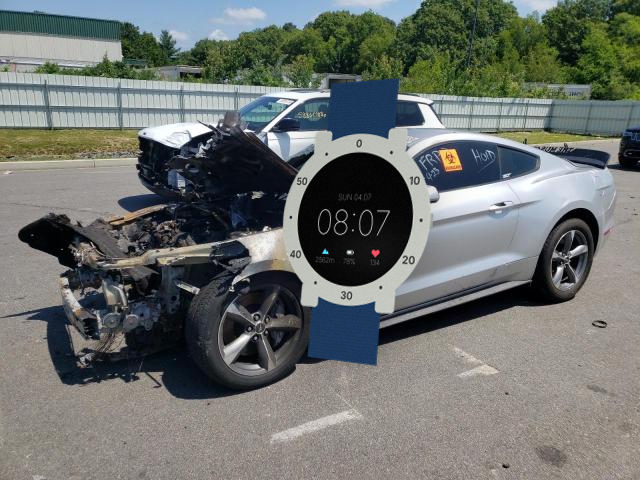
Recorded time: 8:07
